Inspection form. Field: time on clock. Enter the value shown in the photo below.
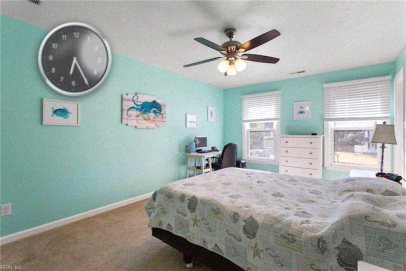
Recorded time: 6:25
